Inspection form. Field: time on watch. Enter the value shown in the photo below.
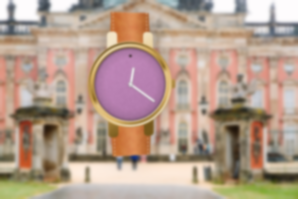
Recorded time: 12:21
